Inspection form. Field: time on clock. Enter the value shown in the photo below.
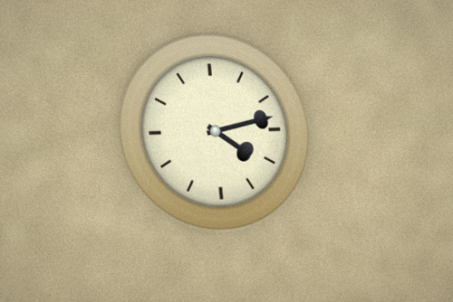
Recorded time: 4:13
